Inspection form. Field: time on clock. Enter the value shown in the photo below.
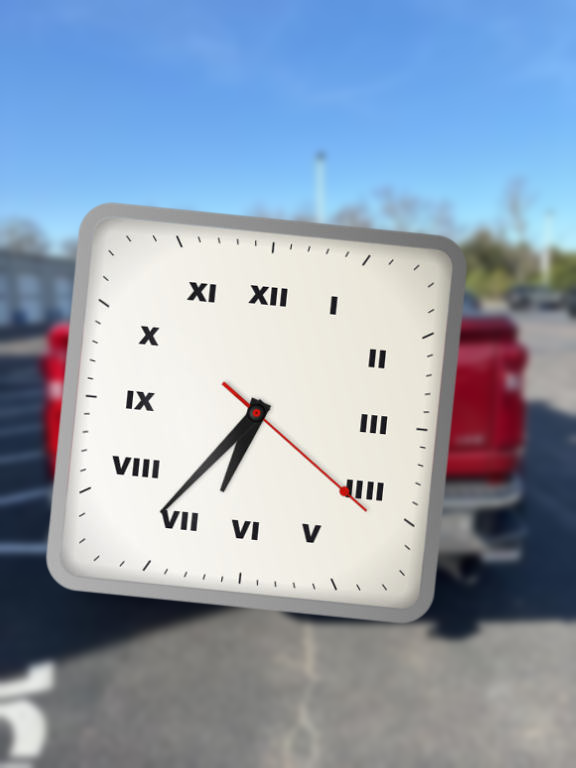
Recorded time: 6:36:21
